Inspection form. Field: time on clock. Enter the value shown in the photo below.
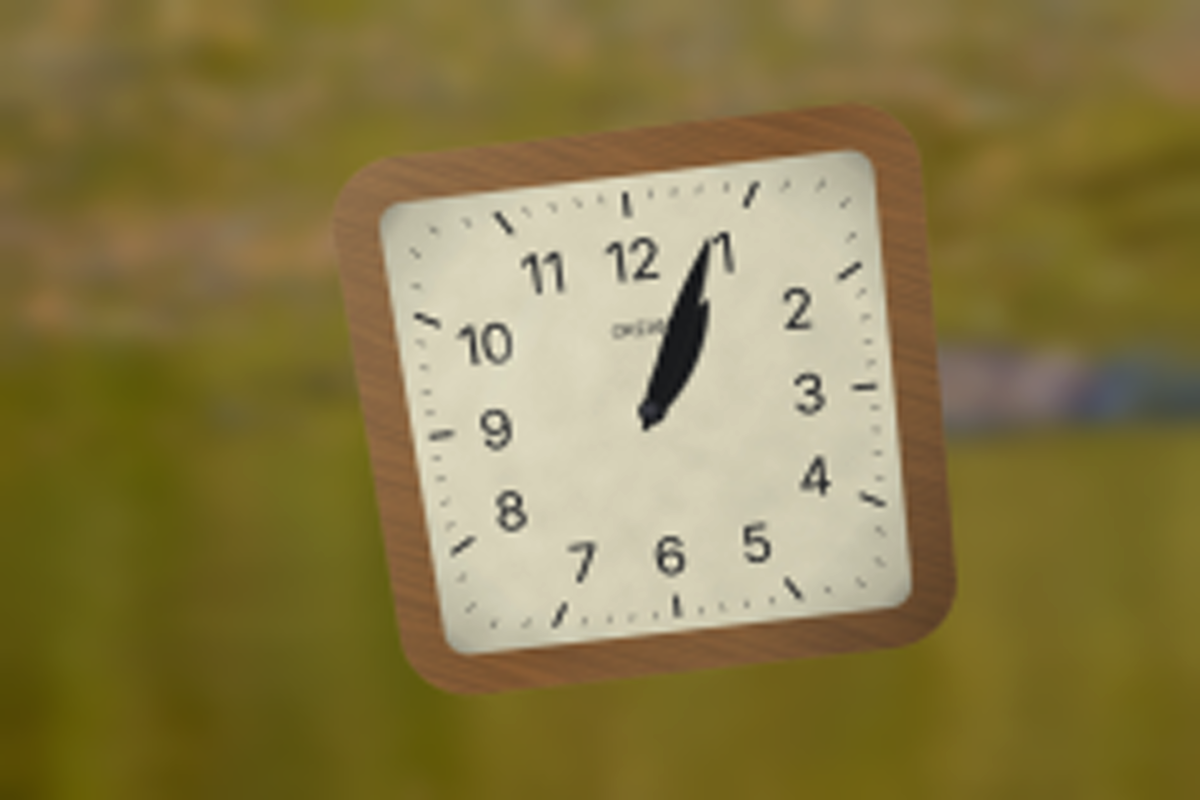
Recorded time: 1:04
